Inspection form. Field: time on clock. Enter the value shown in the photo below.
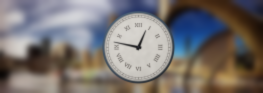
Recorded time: 12:47
